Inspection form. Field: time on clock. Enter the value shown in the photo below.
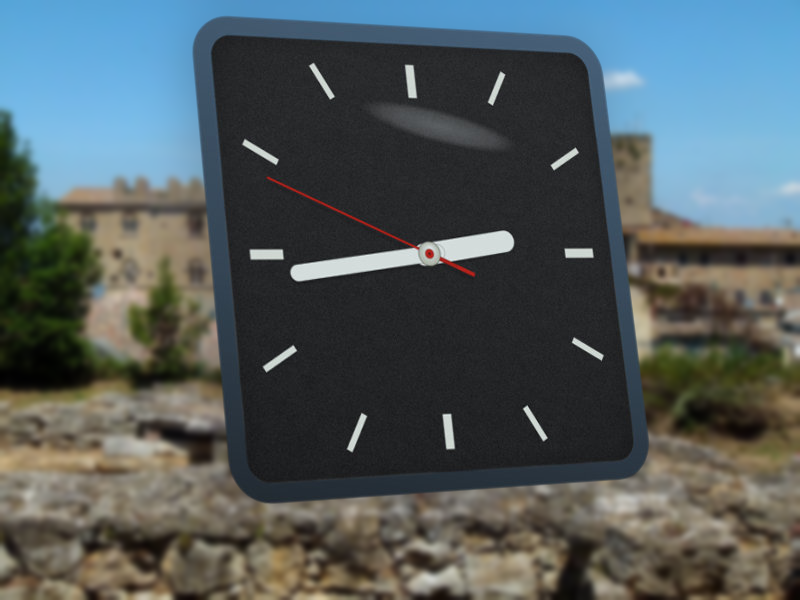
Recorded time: 2:43:49
